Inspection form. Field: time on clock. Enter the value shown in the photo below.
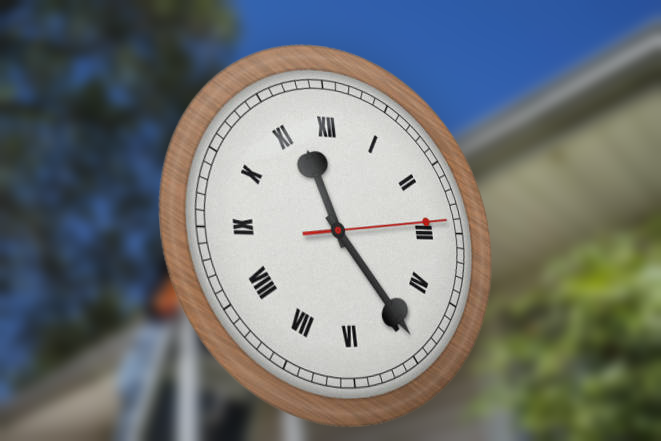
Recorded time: 11:24:14
